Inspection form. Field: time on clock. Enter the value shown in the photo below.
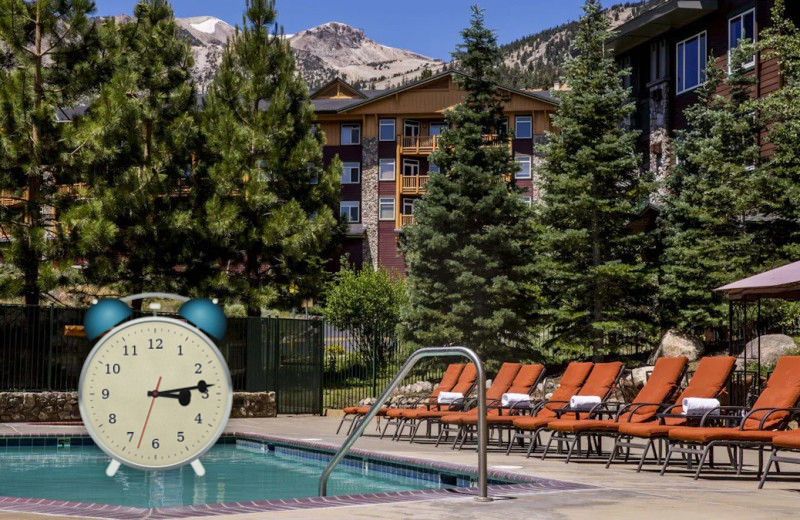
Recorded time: 3:13:33
